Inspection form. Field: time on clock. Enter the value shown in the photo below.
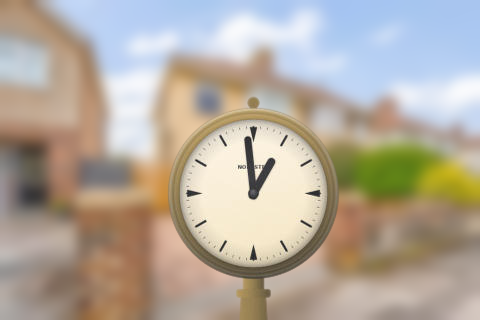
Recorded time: 12:59
